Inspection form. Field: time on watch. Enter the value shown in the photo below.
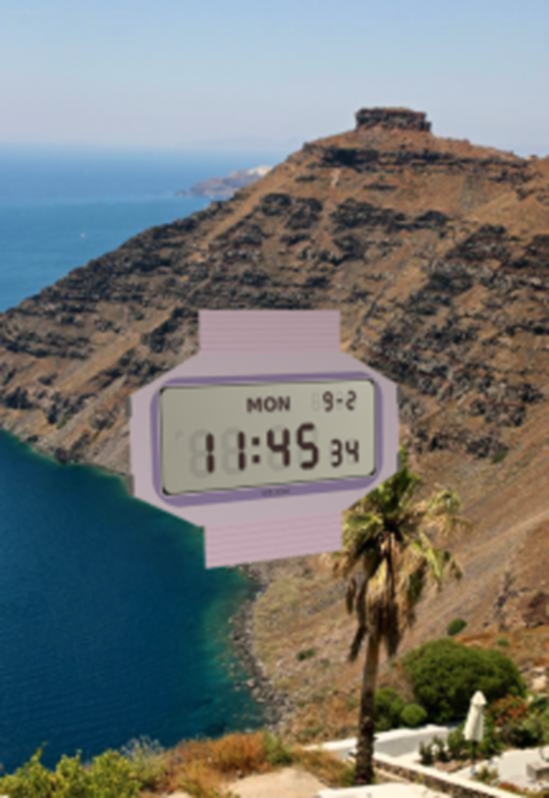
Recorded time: 11:45:34
